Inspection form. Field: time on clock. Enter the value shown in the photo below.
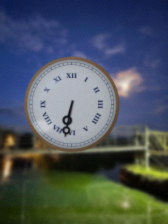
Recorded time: 6:32
